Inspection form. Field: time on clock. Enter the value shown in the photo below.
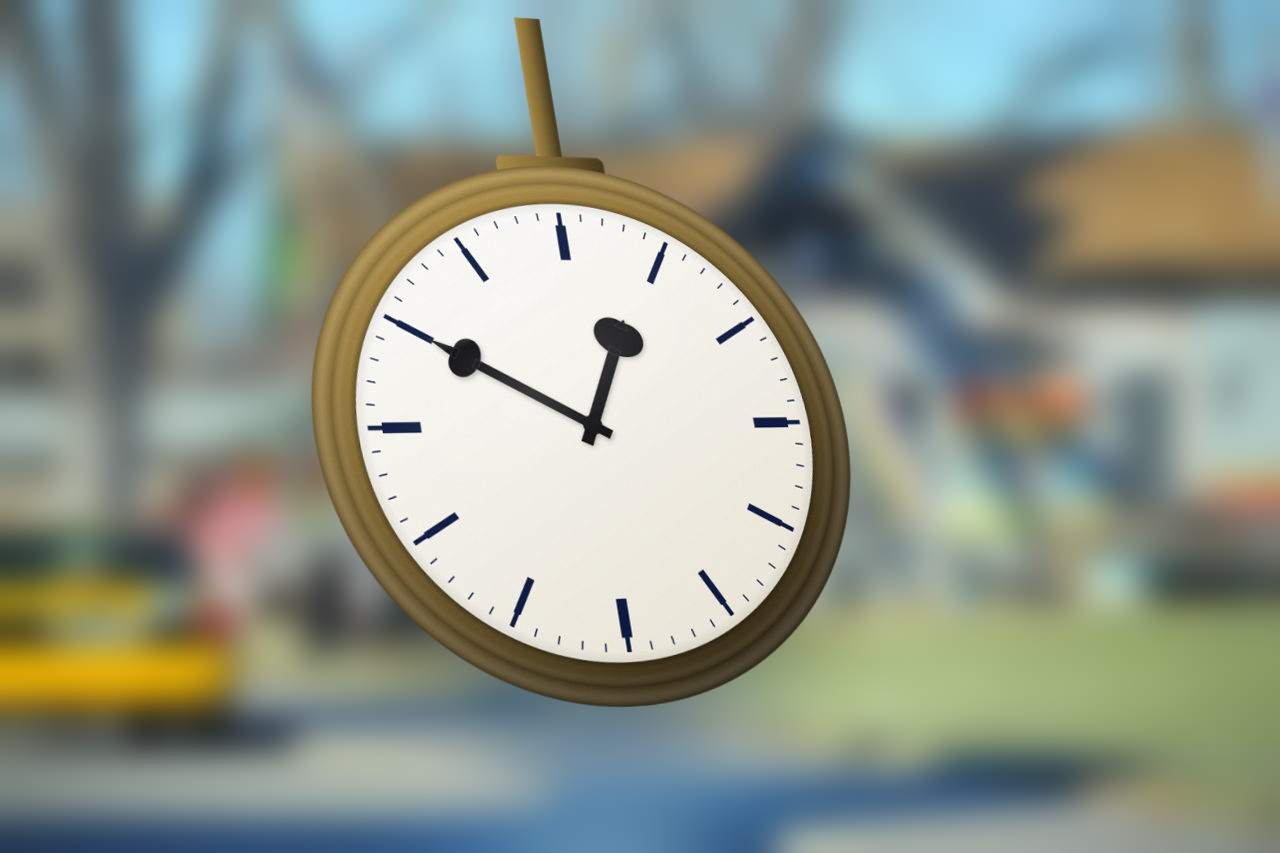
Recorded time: 12:50
